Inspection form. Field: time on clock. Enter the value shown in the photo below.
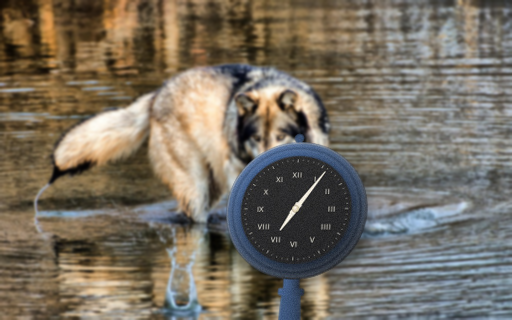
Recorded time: 7:06
